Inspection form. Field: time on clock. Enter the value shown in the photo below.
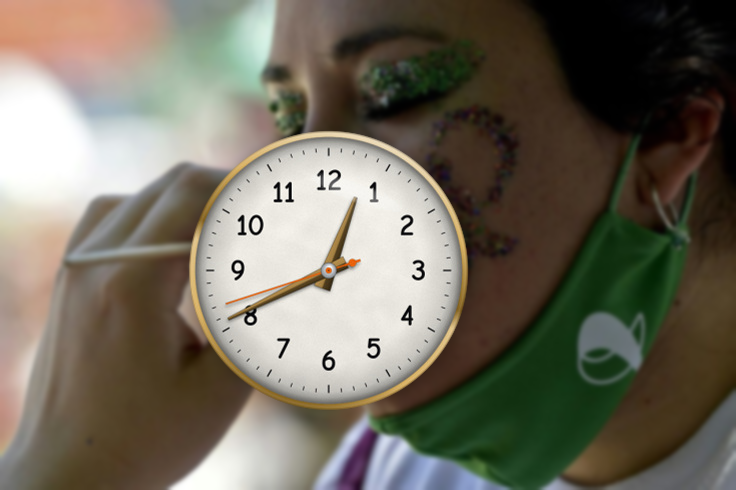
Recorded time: 12:40:42
